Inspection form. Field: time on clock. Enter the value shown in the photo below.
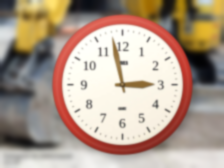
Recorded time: 2:58
